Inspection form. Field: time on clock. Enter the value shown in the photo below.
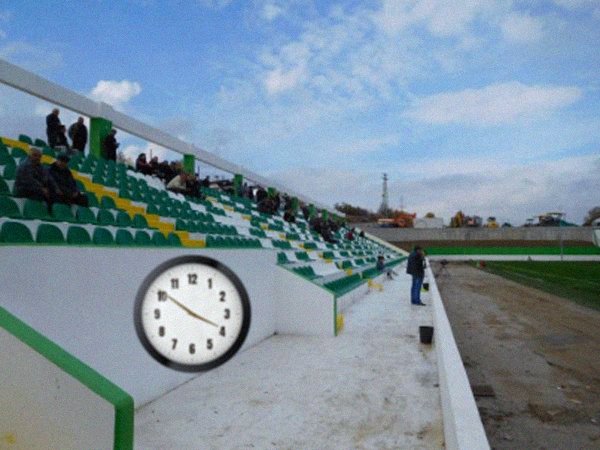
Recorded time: 3:51
